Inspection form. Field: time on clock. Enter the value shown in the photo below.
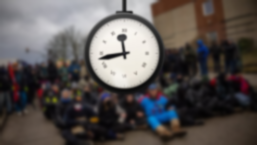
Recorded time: 11:43
